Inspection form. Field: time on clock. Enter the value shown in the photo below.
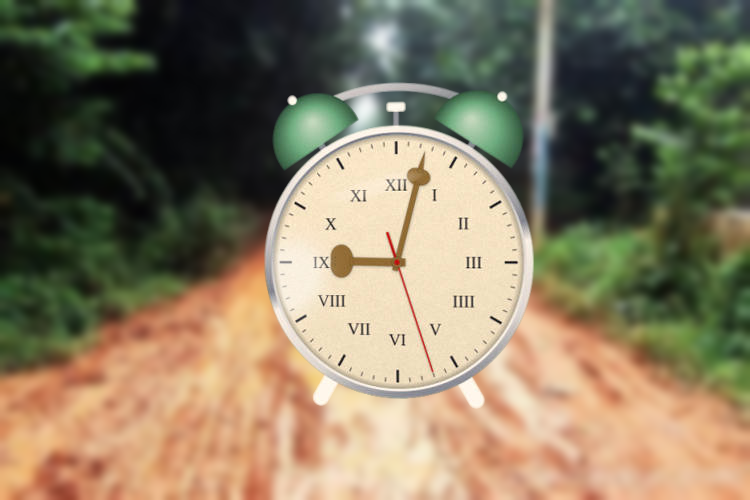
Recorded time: 9:02:27
